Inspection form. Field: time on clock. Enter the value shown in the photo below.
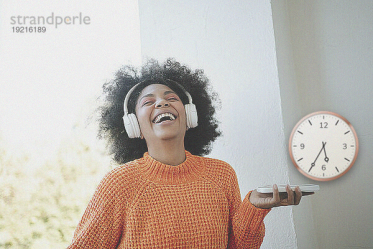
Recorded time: 5:35
